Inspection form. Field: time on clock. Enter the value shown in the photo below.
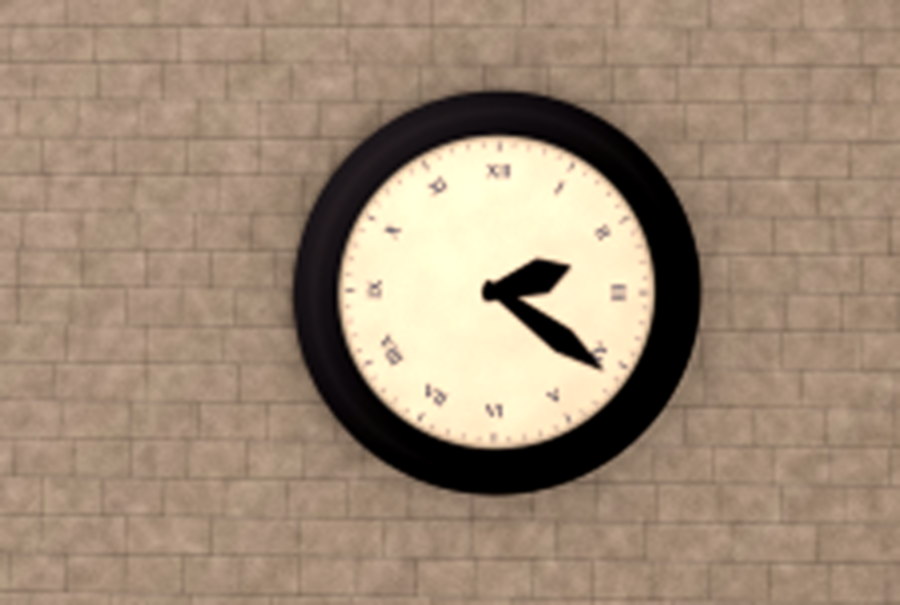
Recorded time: 2:21
